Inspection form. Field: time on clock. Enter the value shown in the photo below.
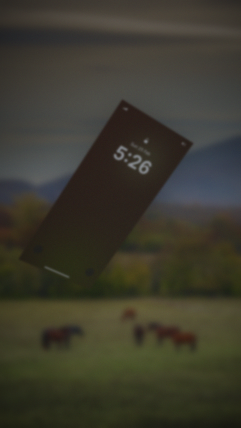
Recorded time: 5:26
